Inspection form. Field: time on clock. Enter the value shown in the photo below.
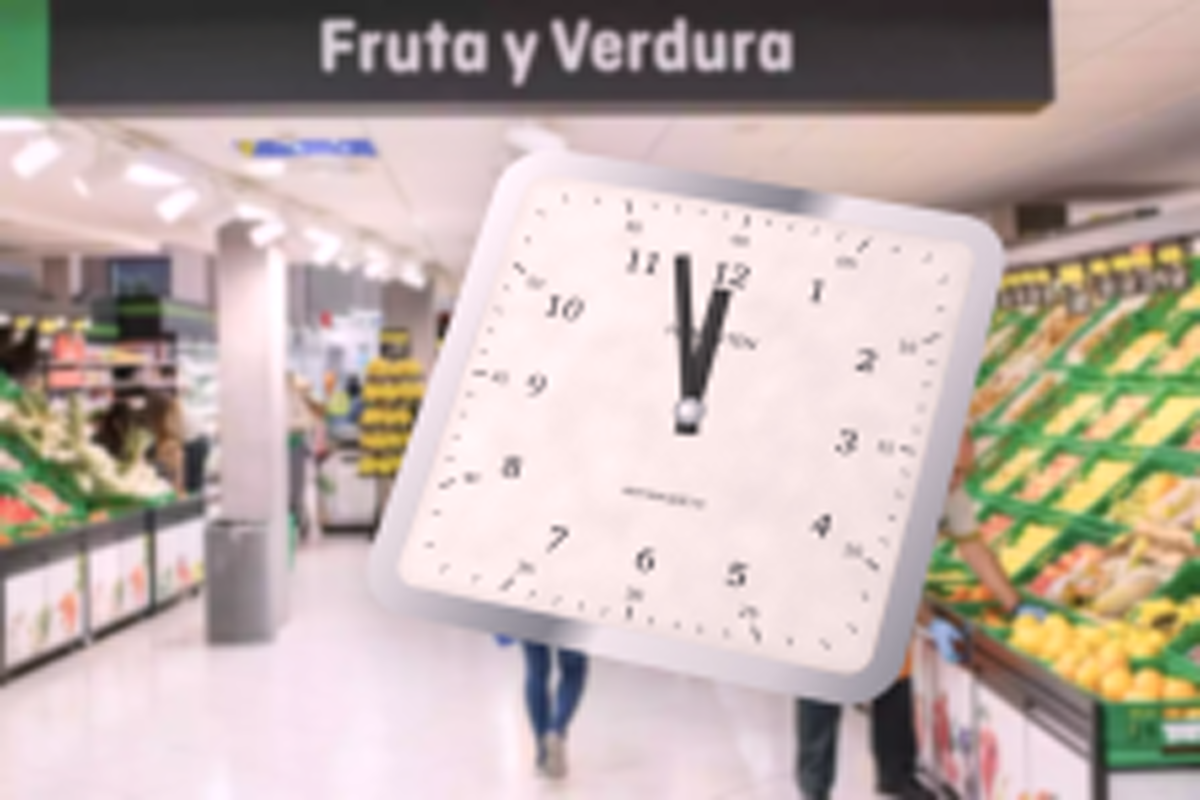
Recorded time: 11:57
